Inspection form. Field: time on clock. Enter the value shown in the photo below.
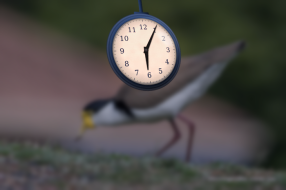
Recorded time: 6:05
